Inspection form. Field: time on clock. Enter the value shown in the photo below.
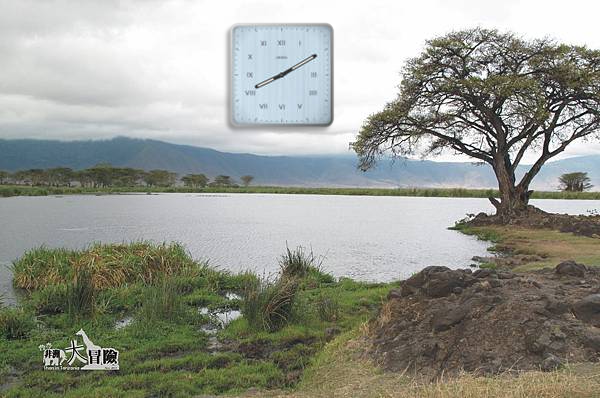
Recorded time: 8:10
